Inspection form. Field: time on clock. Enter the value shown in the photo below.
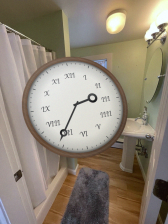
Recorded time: 2:36
